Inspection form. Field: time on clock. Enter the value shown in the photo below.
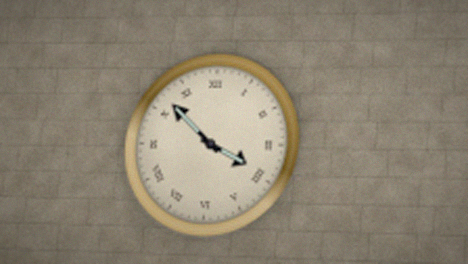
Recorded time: 3:52
